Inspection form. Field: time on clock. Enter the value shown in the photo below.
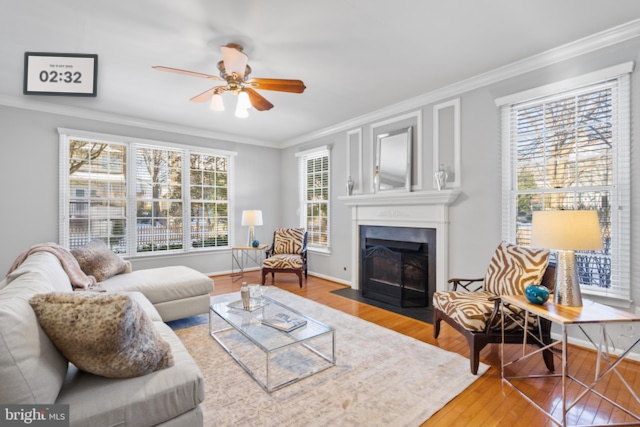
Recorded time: 2:32
